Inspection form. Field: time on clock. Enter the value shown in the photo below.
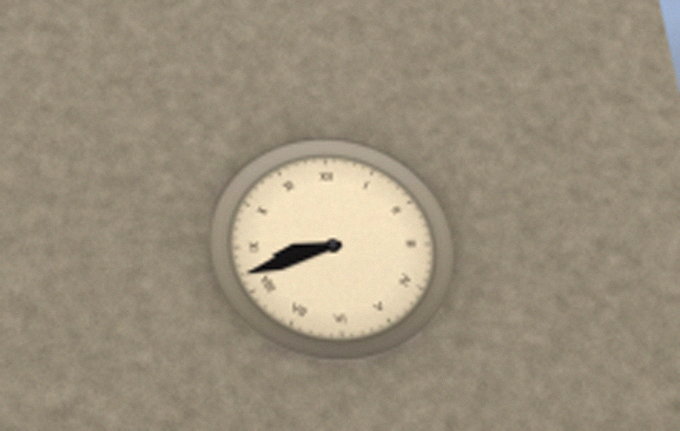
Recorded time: 8:42
